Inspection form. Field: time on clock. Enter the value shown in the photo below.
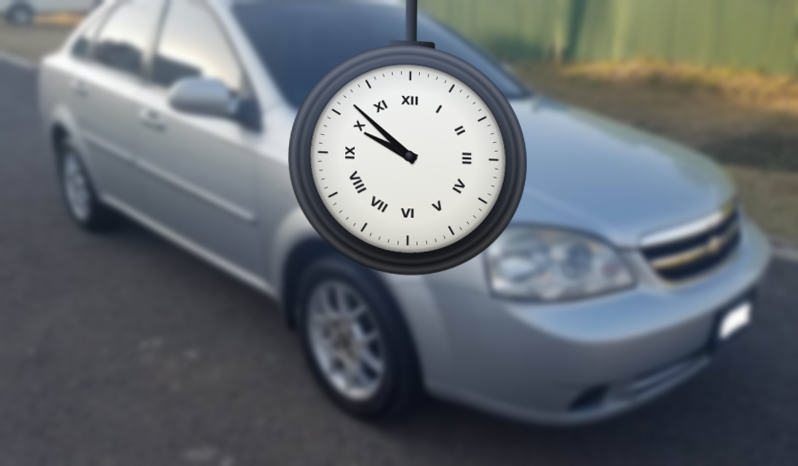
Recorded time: 9:52
